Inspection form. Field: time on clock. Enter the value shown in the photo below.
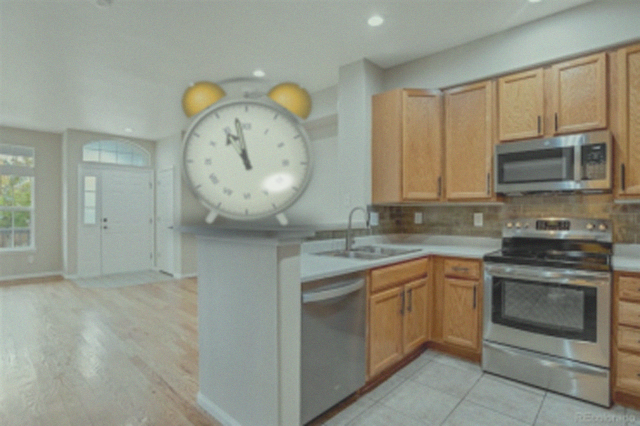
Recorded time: 10:58
